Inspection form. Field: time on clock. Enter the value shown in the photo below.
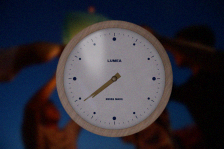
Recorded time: 7:39
